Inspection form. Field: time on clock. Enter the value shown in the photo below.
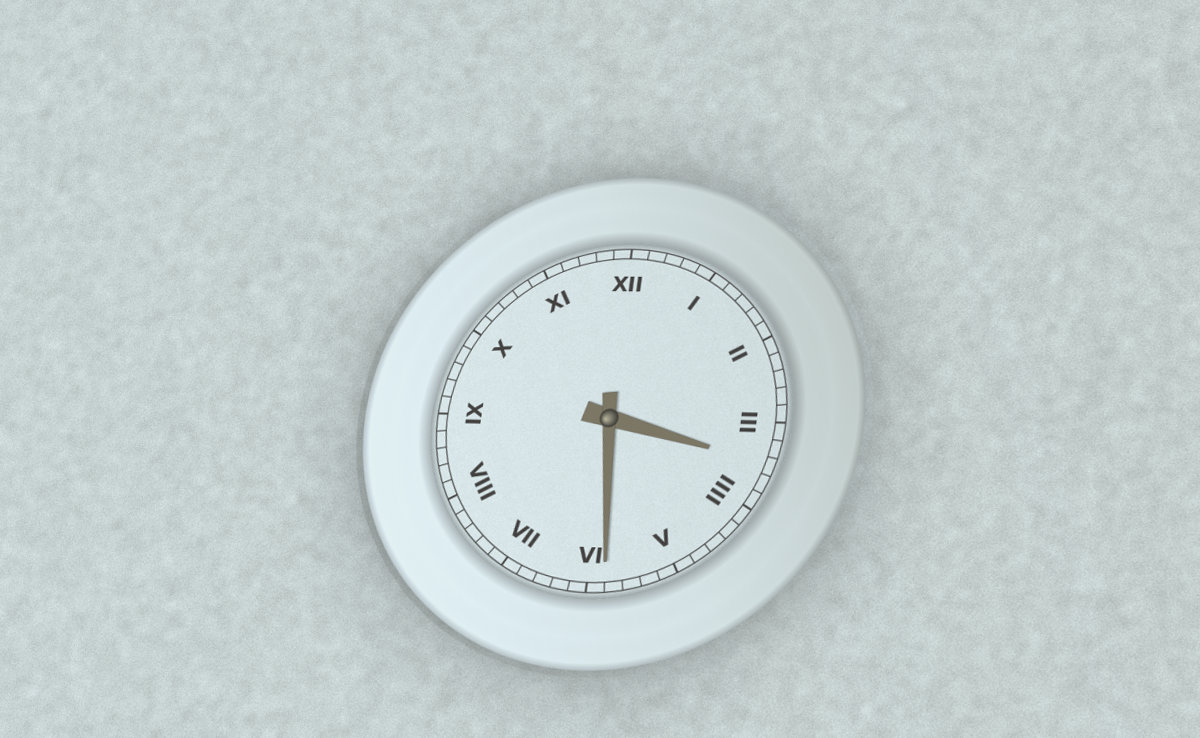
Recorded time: 3:29
